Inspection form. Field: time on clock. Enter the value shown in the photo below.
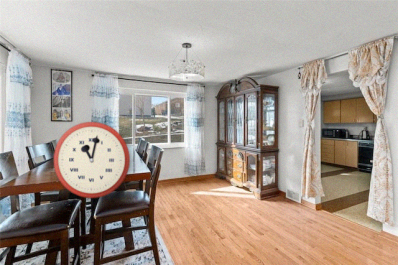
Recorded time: 11:02
